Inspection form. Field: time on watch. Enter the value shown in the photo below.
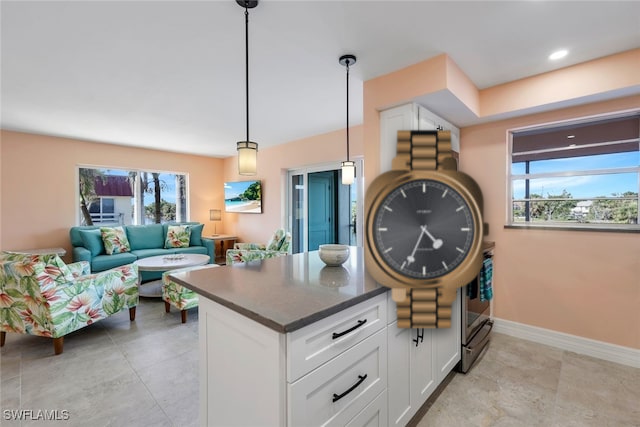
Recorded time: 4:34
